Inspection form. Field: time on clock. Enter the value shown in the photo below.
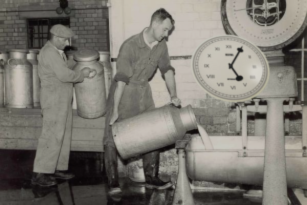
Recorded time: 5:05
